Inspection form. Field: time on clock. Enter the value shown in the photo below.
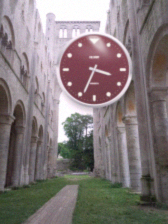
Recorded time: 3:34
